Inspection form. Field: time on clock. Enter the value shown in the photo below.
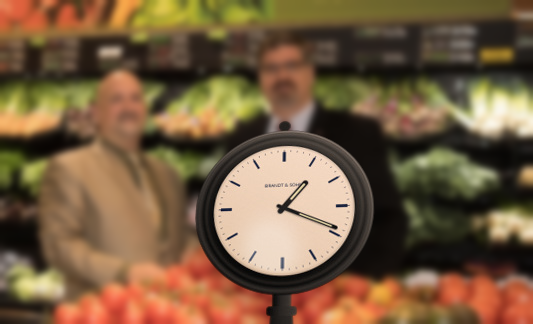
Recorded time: 1:19
